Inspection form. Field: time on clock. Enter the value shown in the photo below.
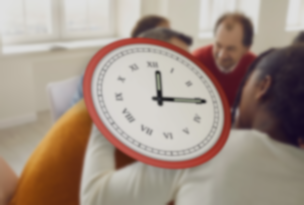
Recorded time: 12:15
